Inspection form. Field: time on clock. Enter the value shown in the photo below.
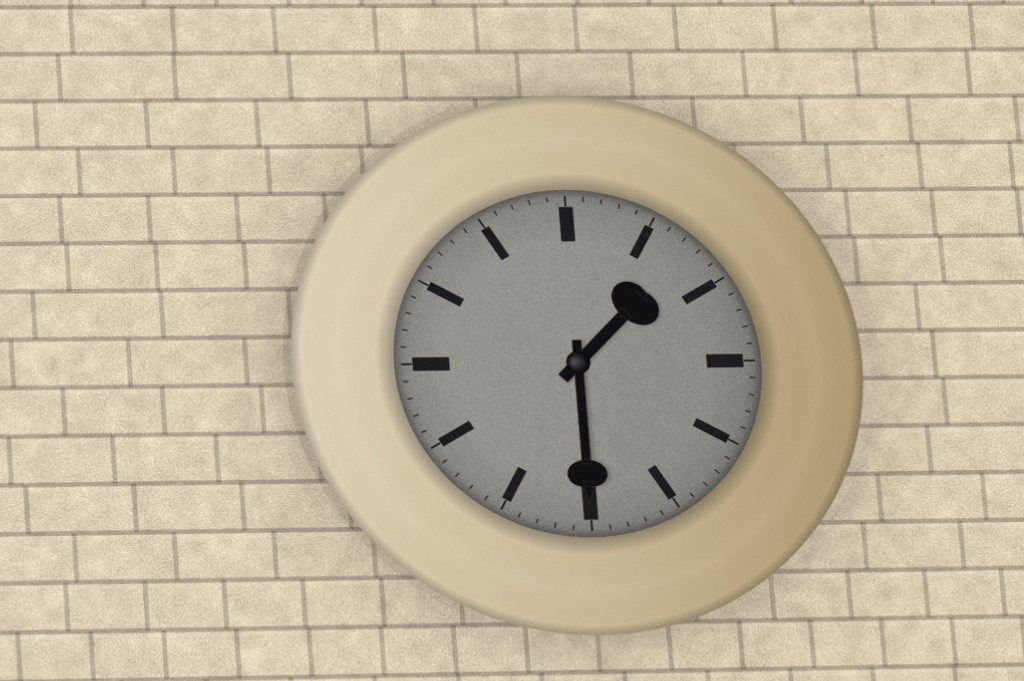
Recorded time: 1:30
